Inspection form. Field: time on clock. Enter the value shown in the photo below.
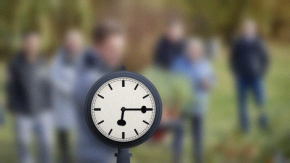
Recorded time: 6:15
